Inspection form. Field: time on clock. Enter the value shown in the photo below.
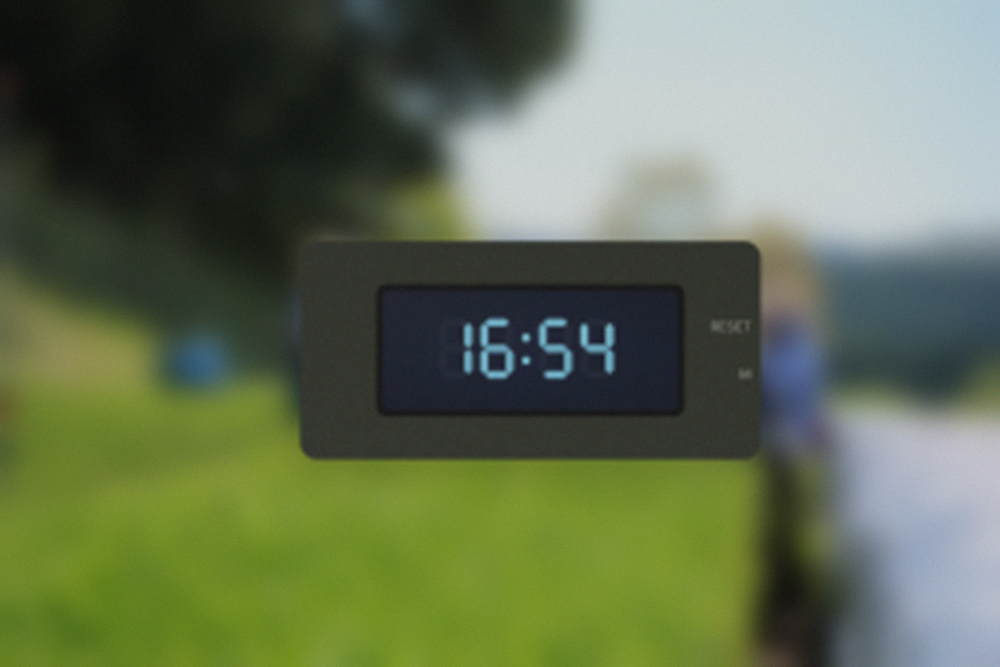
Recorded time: 16:54
